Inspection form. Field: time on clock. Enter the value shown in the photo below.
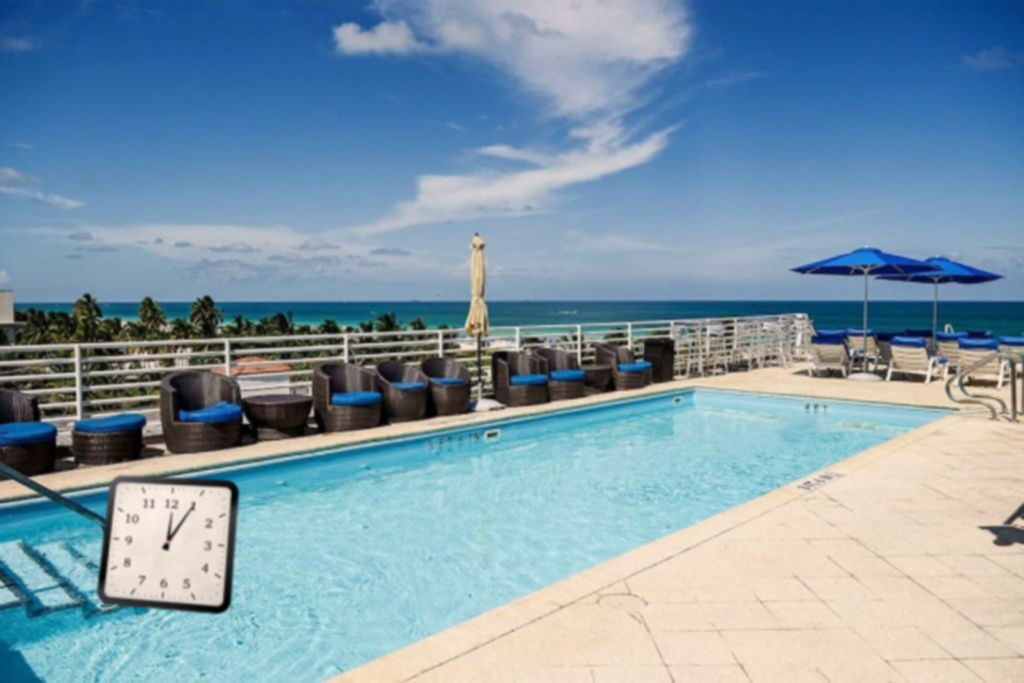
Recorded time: 12:05
